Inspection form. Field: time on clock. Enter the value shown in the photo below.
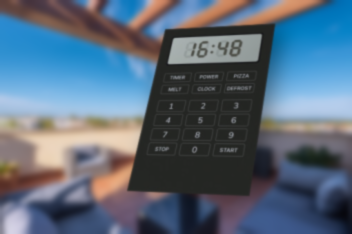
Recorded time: 16:48
